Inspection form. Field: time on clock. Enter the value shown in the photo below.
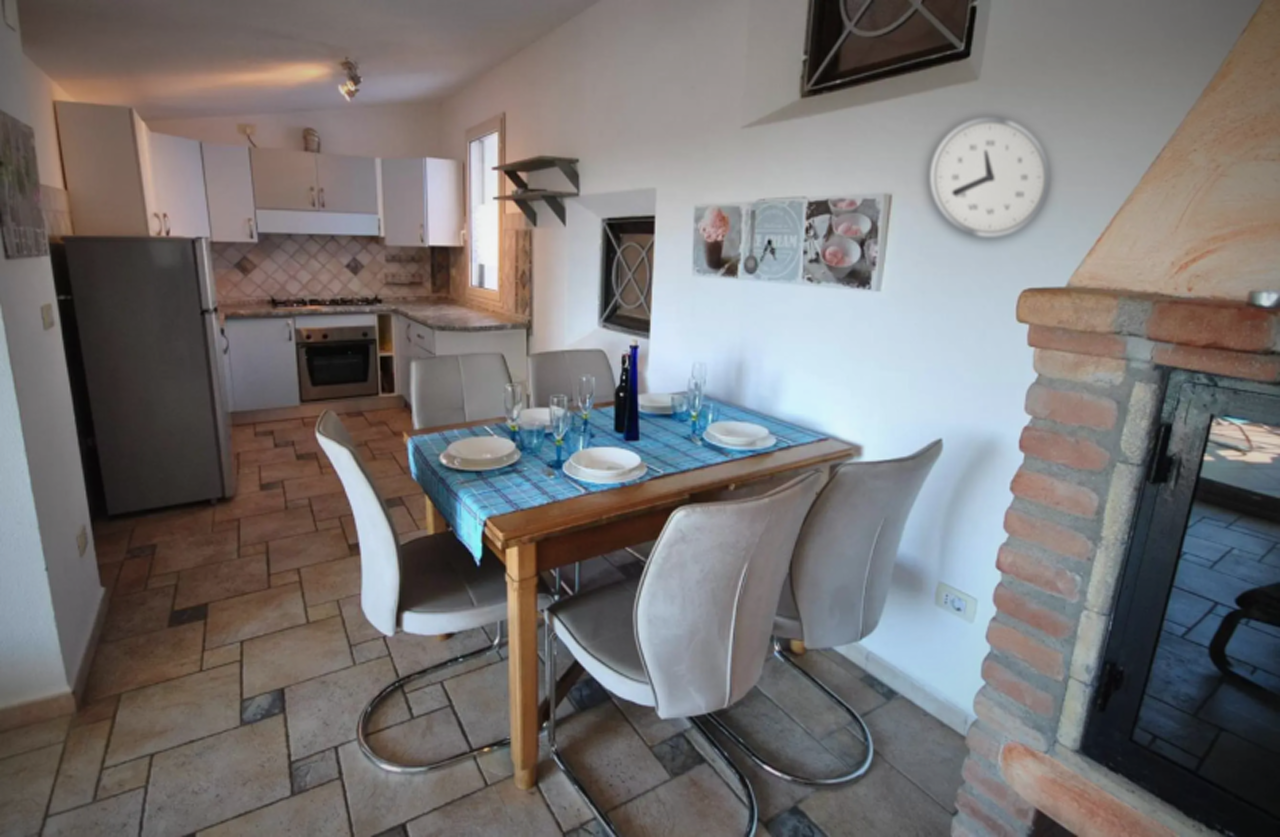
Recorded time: 11:41
